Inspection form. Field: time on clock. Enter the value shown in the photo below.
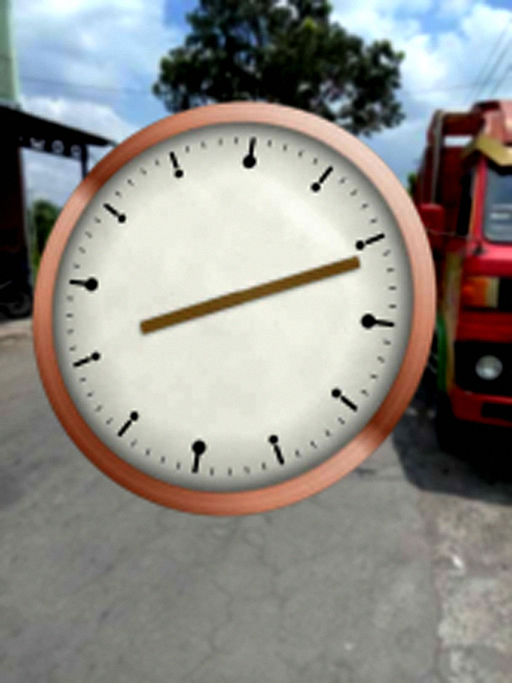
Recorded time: 8:11
